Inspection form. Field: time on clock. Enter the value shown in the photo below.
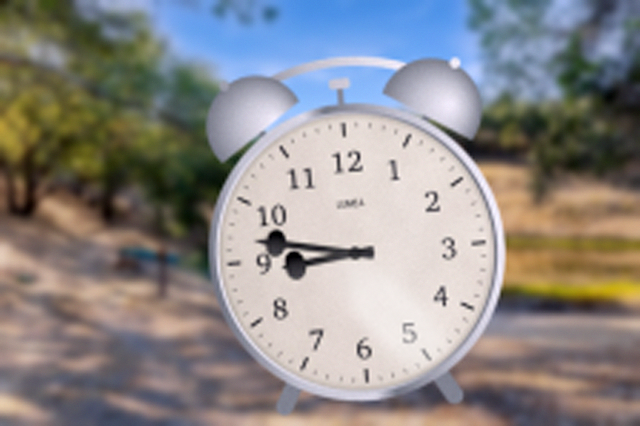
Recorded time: 8:47
